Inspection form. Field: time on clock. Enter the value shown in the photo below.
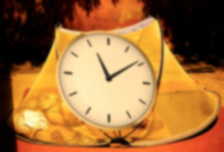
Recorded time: 11:09
